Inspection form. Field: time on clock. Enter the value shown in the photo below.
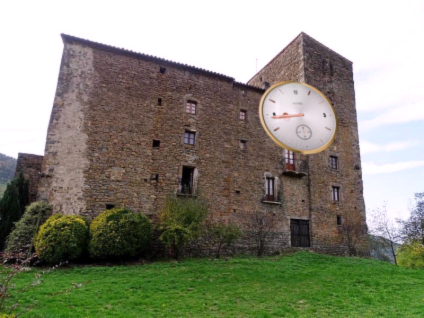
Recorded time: 8:44
